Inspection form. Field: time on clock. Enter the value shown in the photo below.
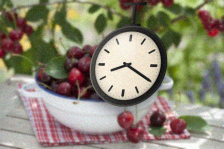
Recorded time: 8:20
